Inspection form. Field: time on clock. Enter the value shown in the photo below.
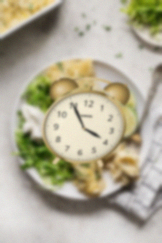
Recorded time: 3:55
